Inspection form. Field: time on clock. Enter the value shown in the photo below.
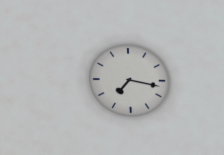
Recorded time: 7:17
